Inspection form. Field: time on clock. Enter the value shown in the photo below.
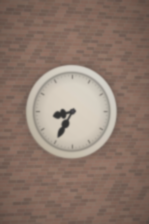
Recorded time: 8:35
